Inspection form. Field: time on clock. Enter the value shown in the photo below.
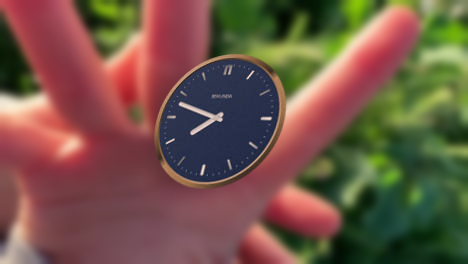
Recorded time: 7:48
